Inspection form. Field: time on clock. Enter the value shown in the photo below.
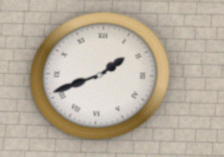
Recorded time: 1:41
